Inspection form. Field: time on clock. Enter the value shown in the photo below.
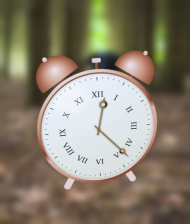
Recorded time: 12:23
